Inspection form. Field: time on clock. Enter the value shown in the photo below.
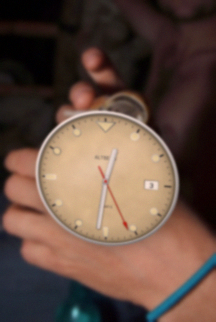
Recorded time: 12:31:26
